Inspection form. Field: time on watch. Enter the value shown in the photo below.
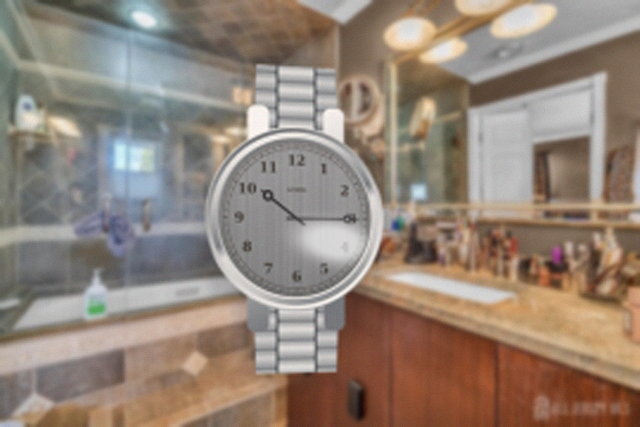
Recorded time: 10:15
